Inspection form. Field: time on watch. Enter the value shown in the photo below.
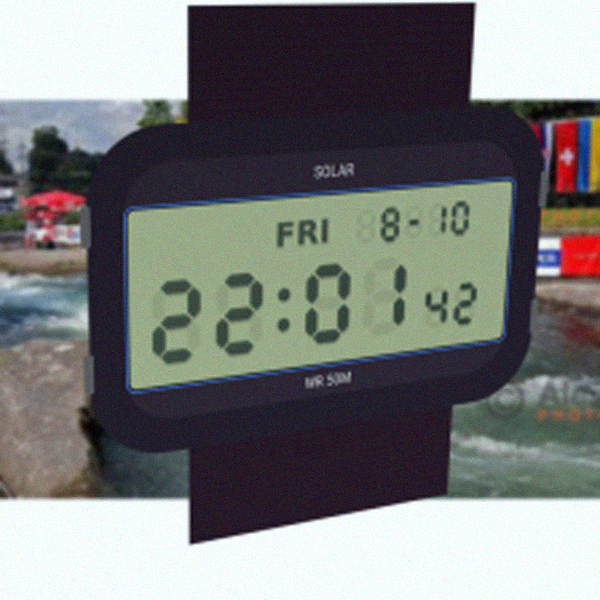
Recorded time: 22:01:42
